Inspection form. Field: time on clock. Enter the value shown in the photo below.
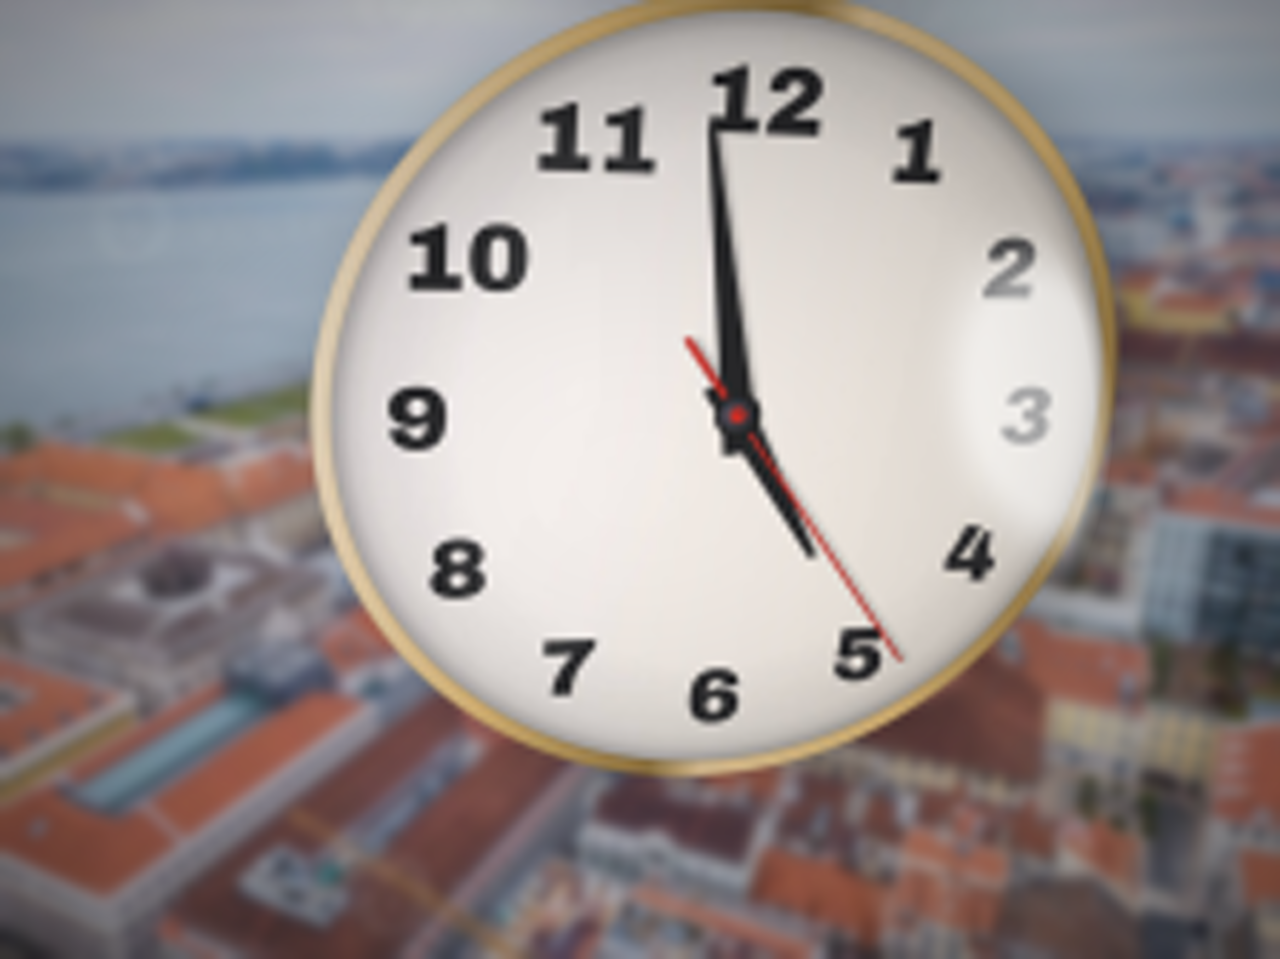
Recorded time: 4:58:24
